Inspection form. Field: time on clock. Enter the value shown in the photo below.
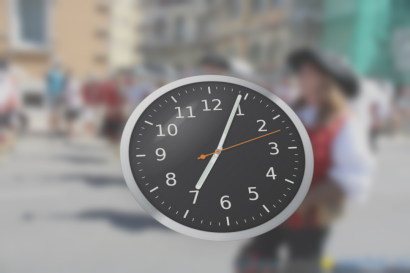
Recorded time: 7:04:12
